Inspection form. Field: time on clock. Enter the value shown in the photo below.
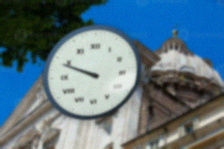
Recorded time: 9:49
